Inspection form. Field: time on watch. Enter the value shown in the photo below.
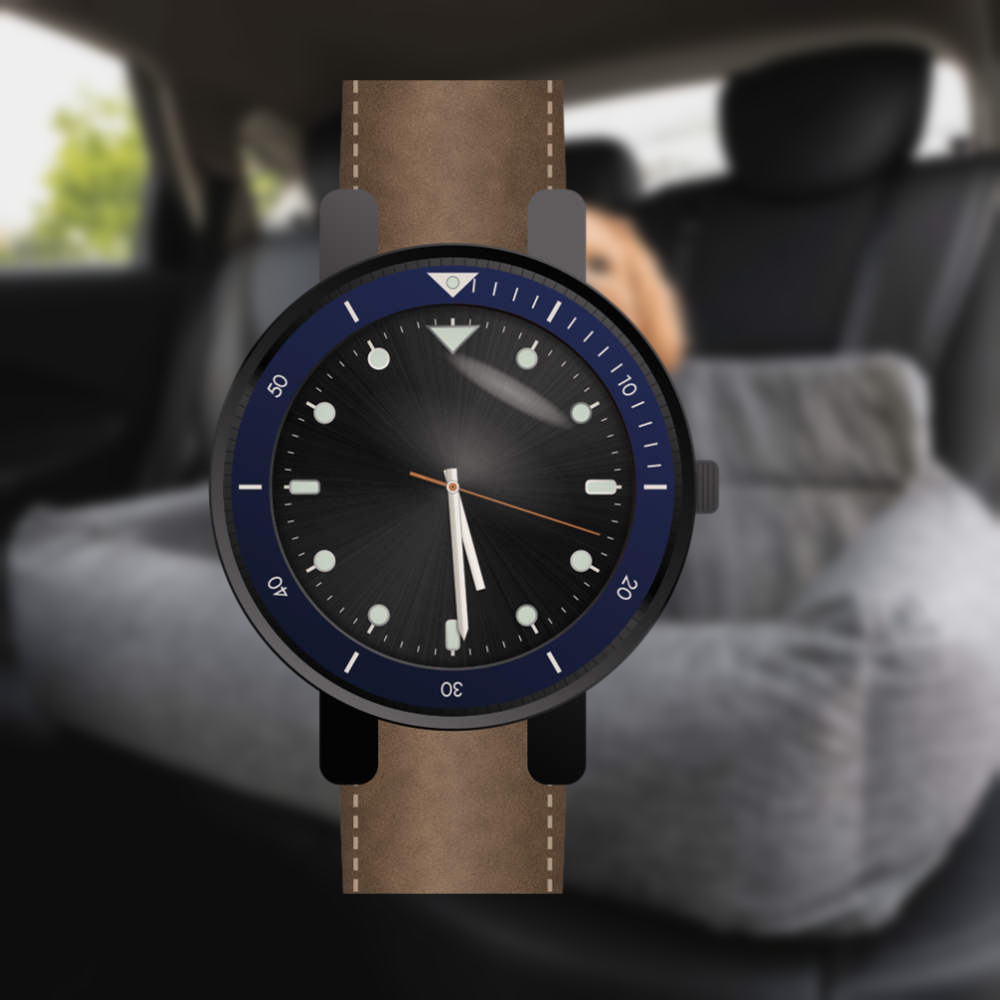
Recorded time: 5:29:18
